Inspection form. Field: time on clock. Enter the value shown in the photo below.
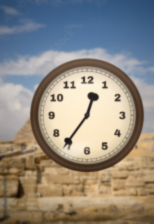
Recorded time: 12:36
